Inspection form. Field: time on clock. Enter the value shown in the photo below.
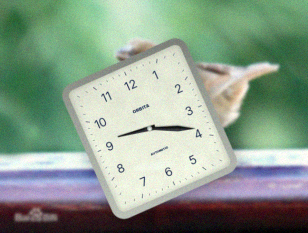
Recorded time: 9:19
